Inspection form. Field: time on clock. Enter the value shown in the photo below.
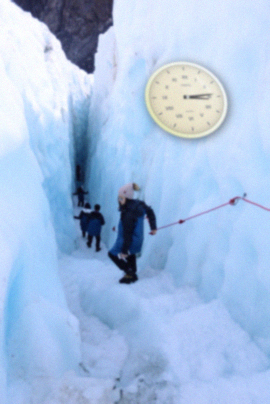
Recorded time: 3:14
